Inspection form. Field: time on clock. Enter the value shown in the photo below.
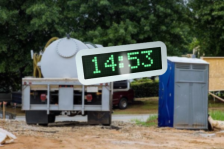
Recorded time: 14:53
